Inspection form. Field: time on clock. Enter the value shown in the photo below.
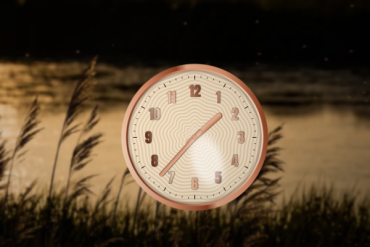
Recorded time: 1:37
